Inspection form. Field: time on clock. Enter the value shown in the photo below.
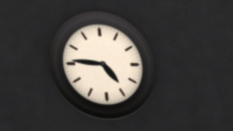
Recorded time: 4:46
